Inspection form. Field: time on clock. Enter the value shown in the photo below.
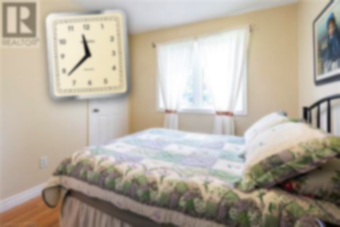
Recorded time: 11:38
